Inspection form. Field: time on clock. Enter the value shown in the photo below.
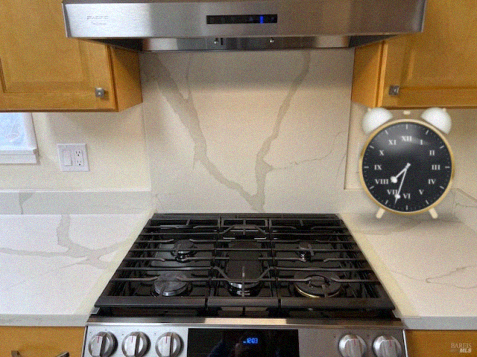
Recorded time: 7:33
